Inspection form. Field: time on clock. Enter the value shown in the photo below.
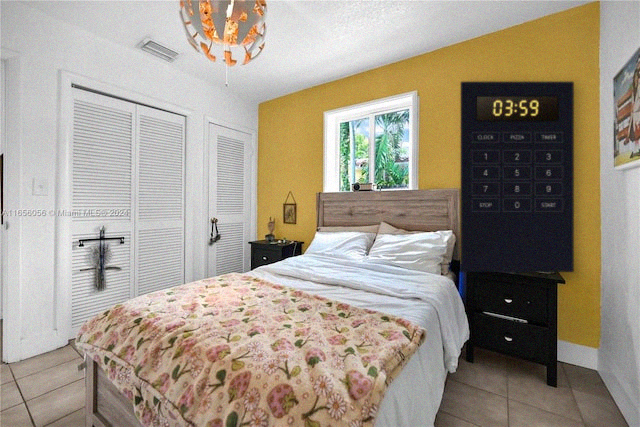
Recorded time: 3:59
